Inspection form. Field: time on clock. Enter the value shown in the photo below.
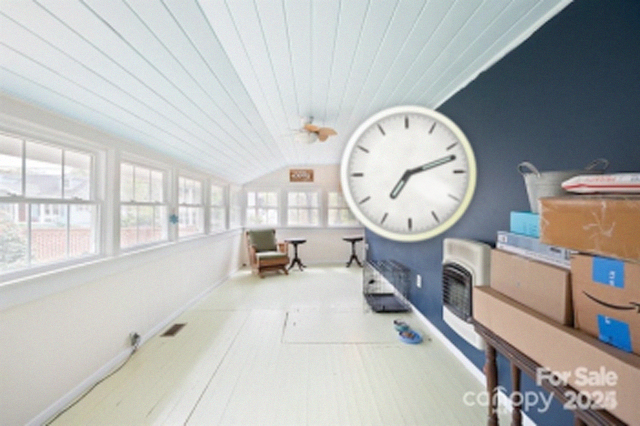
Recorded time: 7:12
